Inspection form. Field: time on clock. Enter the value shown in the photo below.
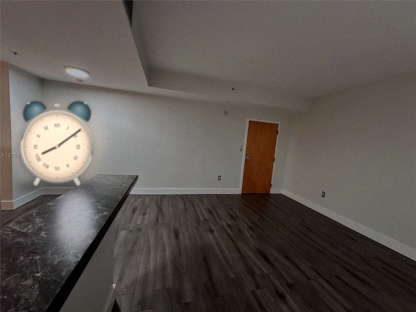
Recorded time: 8:09
